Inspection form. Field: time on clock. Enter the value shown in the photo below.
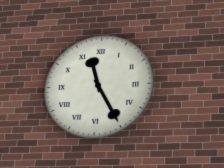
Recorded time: 11:25
